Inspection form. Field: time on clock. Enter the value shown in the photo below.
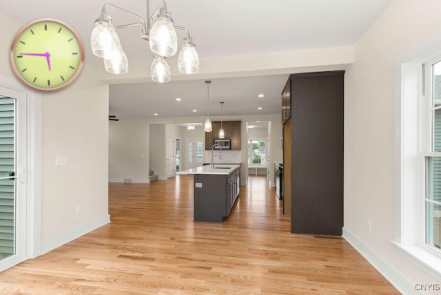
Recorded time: 5:46
